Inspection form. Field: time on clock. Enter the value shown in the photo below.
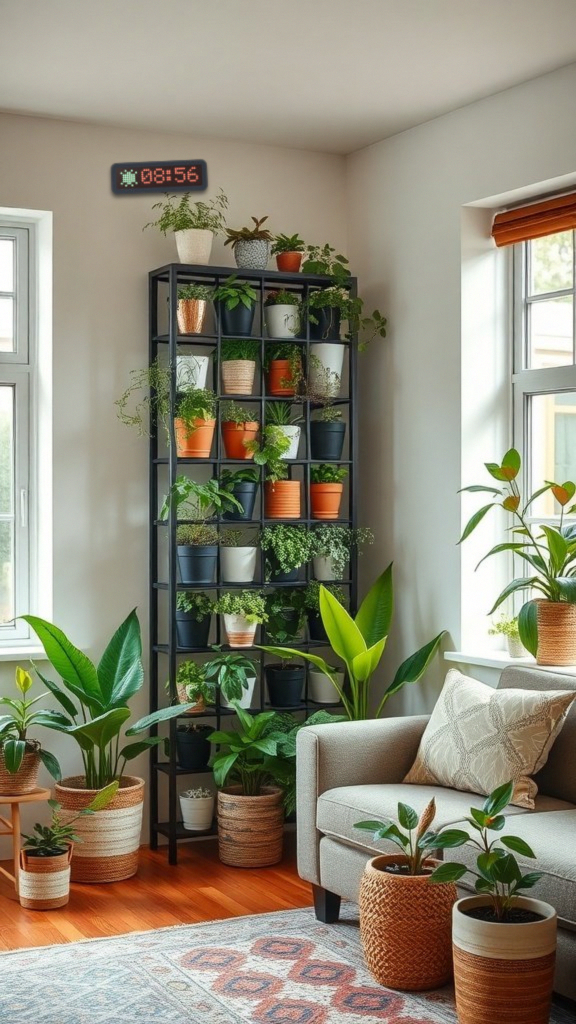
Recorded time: 8:56
